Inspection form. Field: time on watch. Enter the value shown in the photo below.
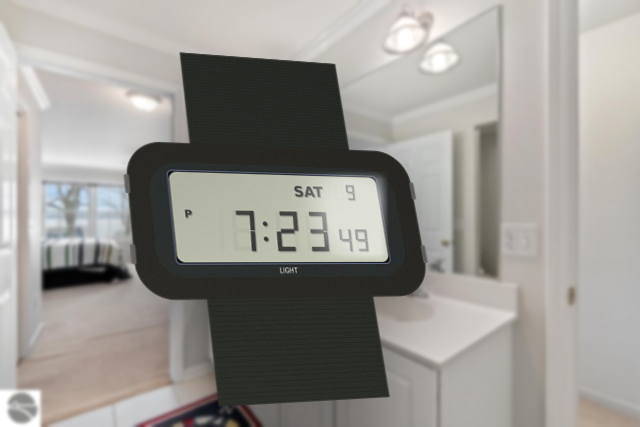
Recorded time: 7:23:49
